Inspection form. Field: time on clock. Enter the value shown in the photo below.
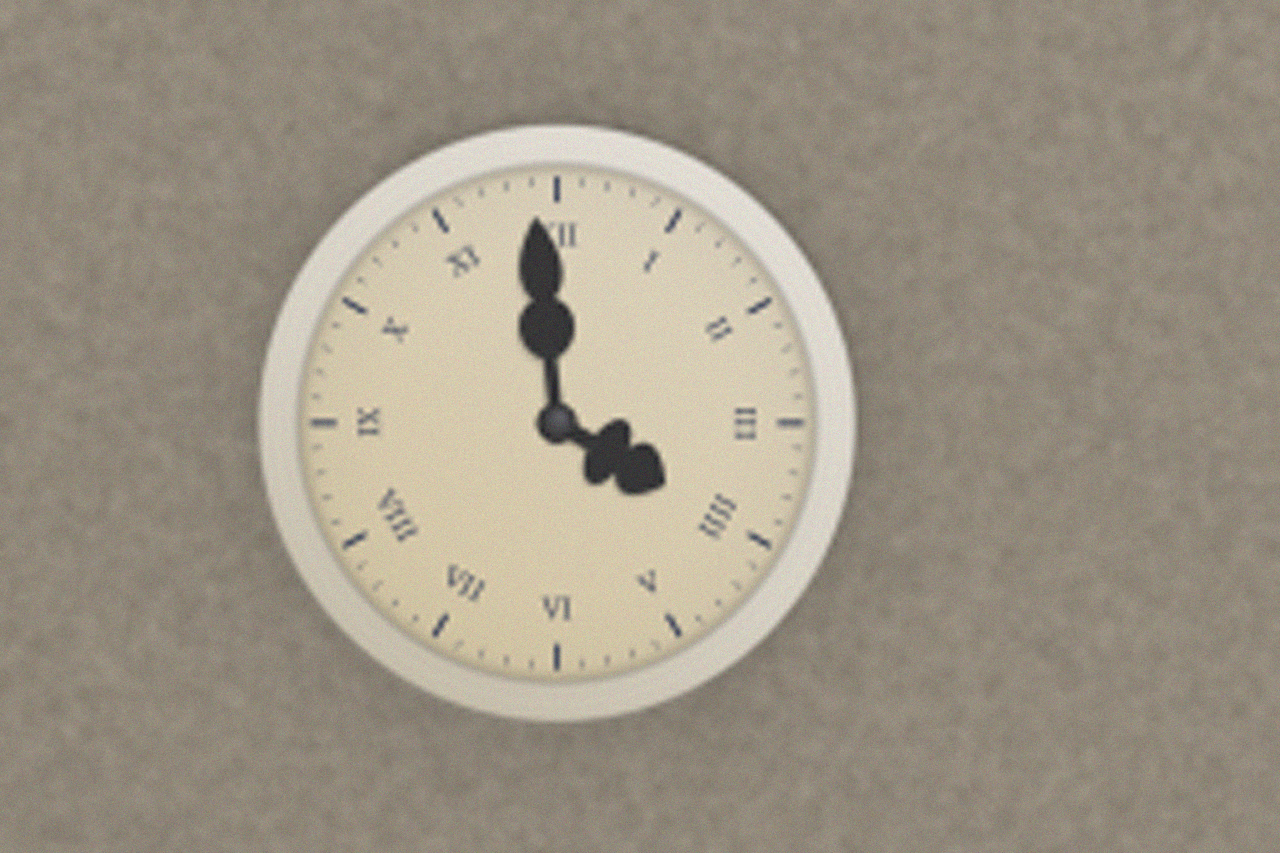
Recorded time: 3:59
